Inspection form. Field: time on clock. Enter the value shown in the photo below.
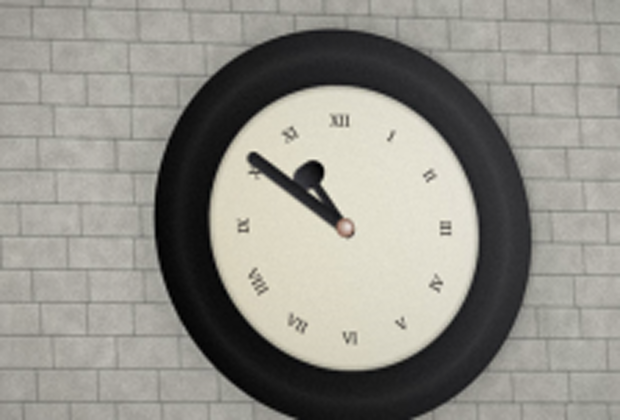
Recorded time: 10:51
